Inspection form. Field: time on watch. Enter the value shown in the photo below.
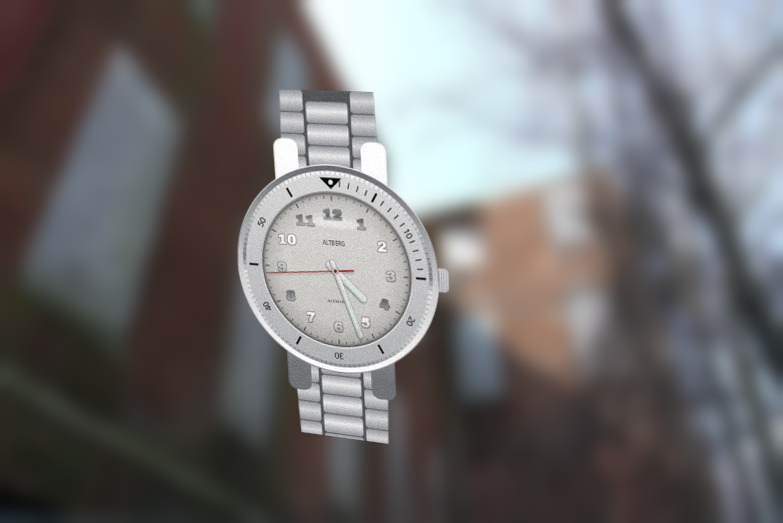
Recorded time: 4:26:44
